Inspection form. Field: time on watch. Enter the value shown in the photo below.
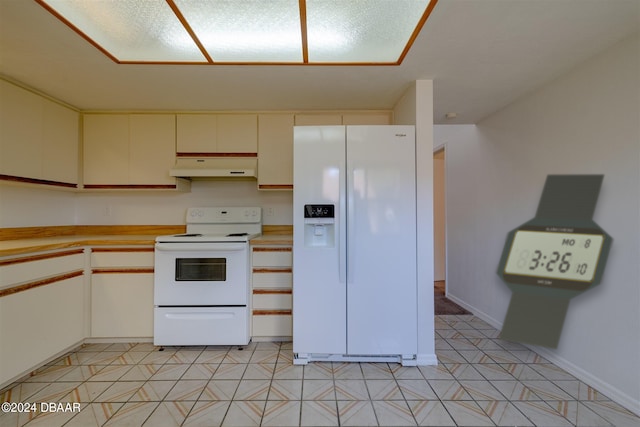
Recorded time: 3:26:10
